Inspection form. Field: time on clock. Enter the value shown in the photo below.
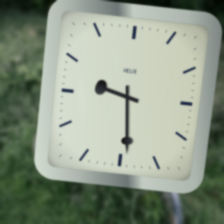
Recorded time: 9:29
